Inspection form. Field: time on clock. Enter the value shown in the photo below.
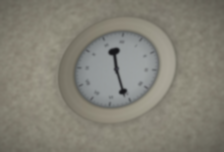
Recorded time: 11:26
